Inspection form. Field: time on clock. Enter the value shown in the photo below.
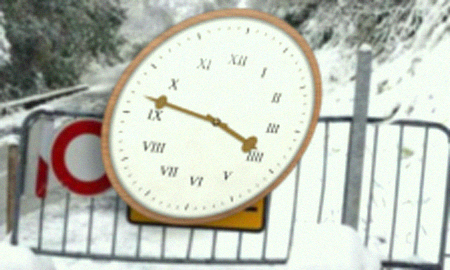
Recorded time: 3:47
